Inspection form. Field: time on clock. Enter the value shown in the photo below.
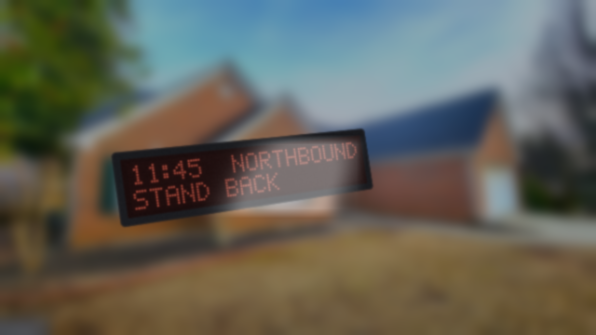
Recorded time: 11:45
